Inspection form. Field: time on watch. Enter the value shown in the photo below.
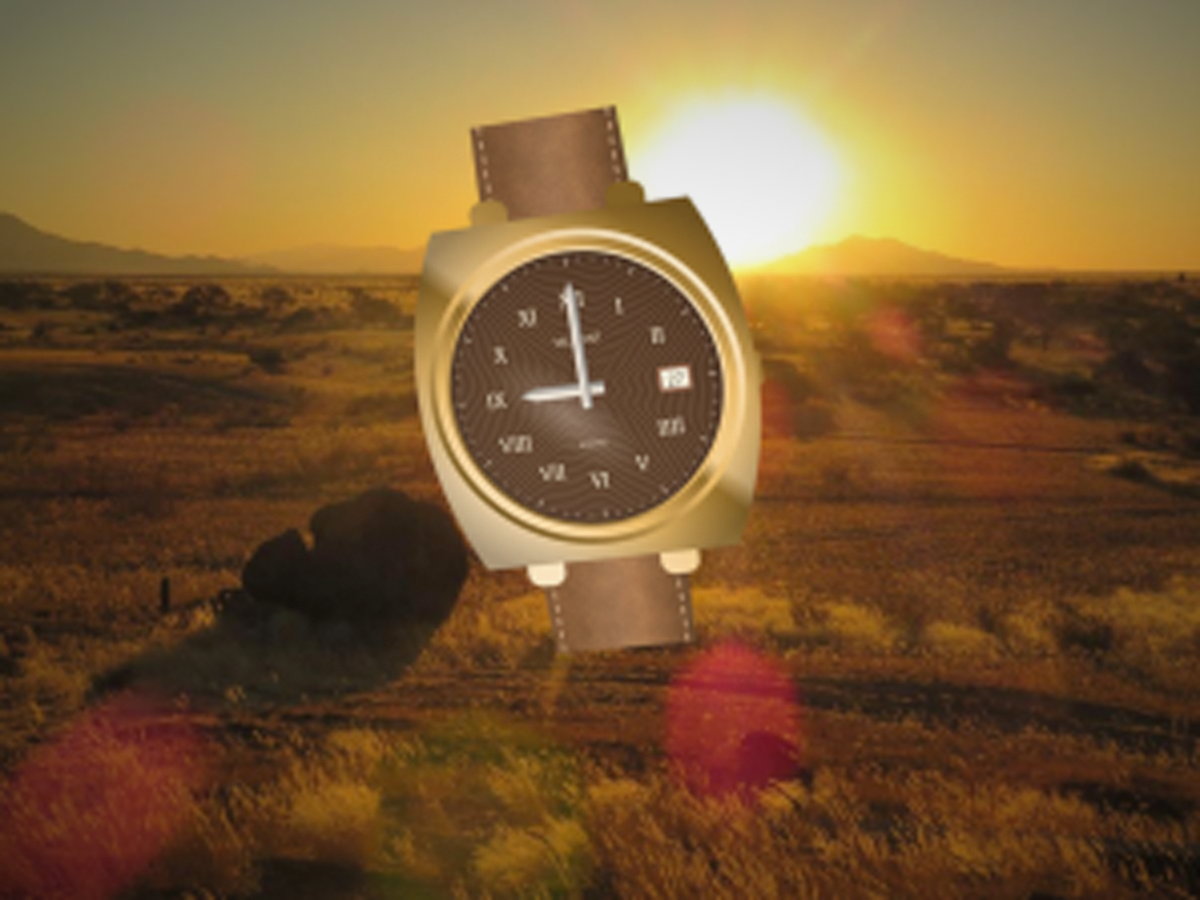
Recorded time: 9:00
